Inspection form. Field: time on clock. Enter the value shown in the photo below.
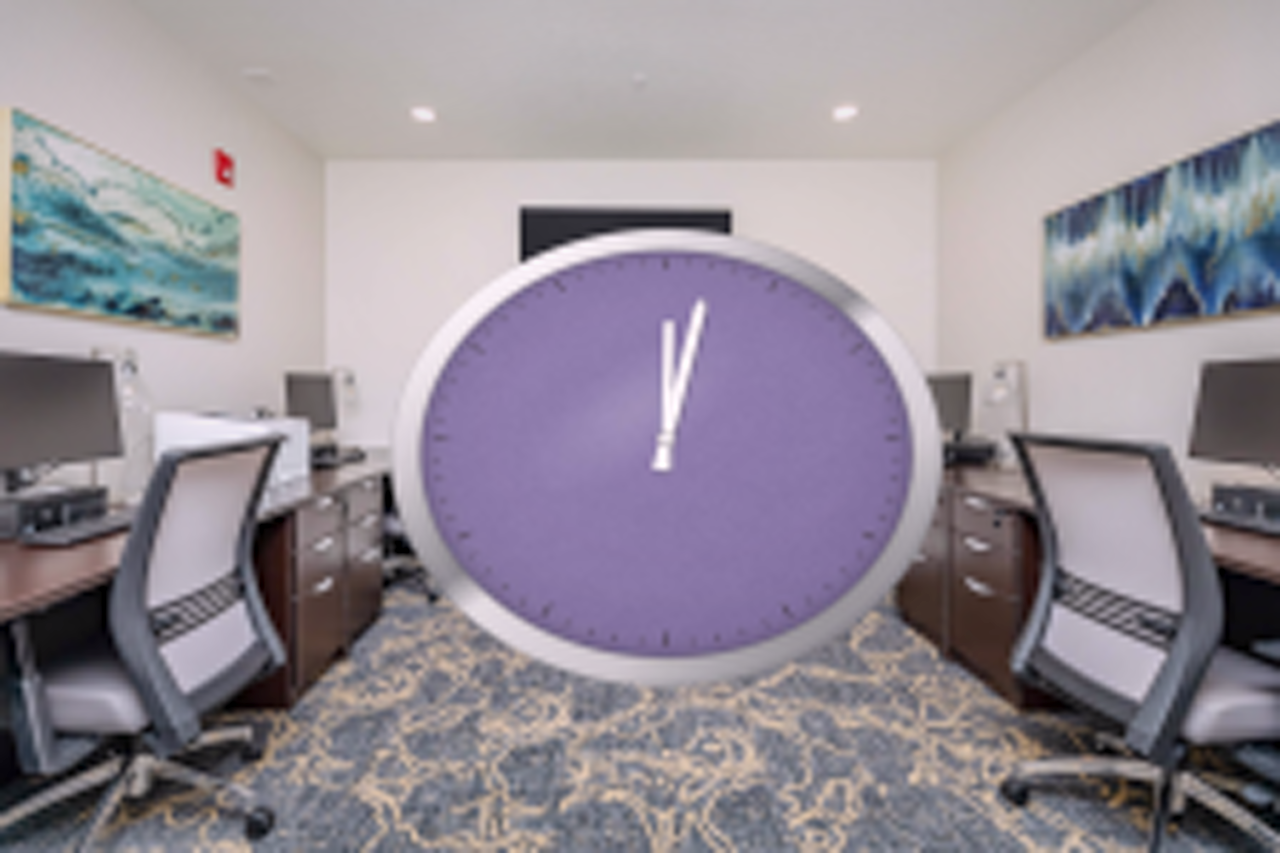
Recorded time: 12:02
